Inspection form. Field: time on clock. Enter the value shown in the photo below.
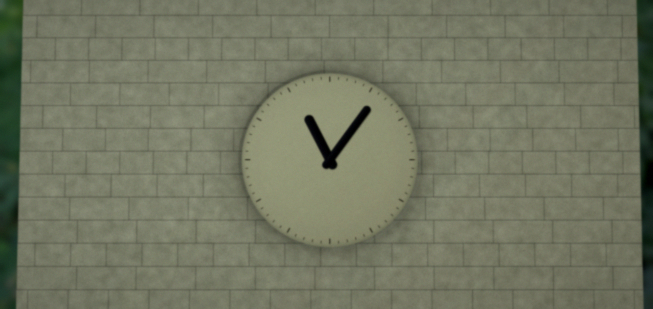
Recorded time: 11:06
